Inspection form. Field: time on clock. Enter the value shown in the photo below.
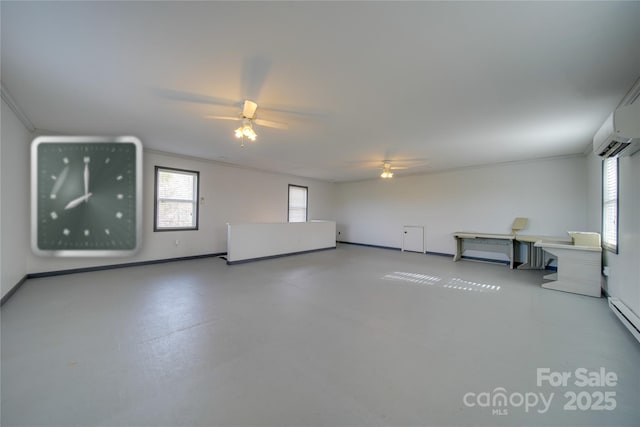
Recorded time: 8:00
